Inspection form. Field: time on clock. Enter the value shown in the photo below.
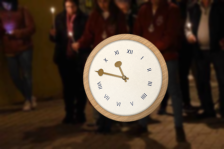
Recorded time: 10:45
